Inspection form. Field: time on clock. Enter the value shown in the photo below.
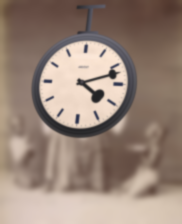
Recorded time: 4:12
